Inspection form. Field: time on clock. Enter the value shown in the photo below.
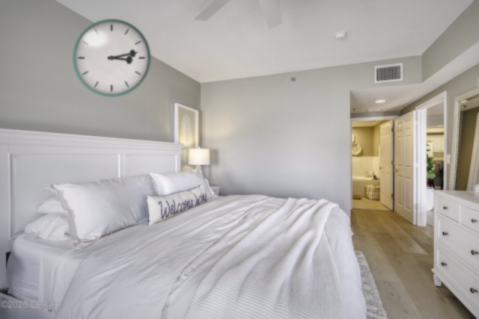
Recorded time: 3:13
